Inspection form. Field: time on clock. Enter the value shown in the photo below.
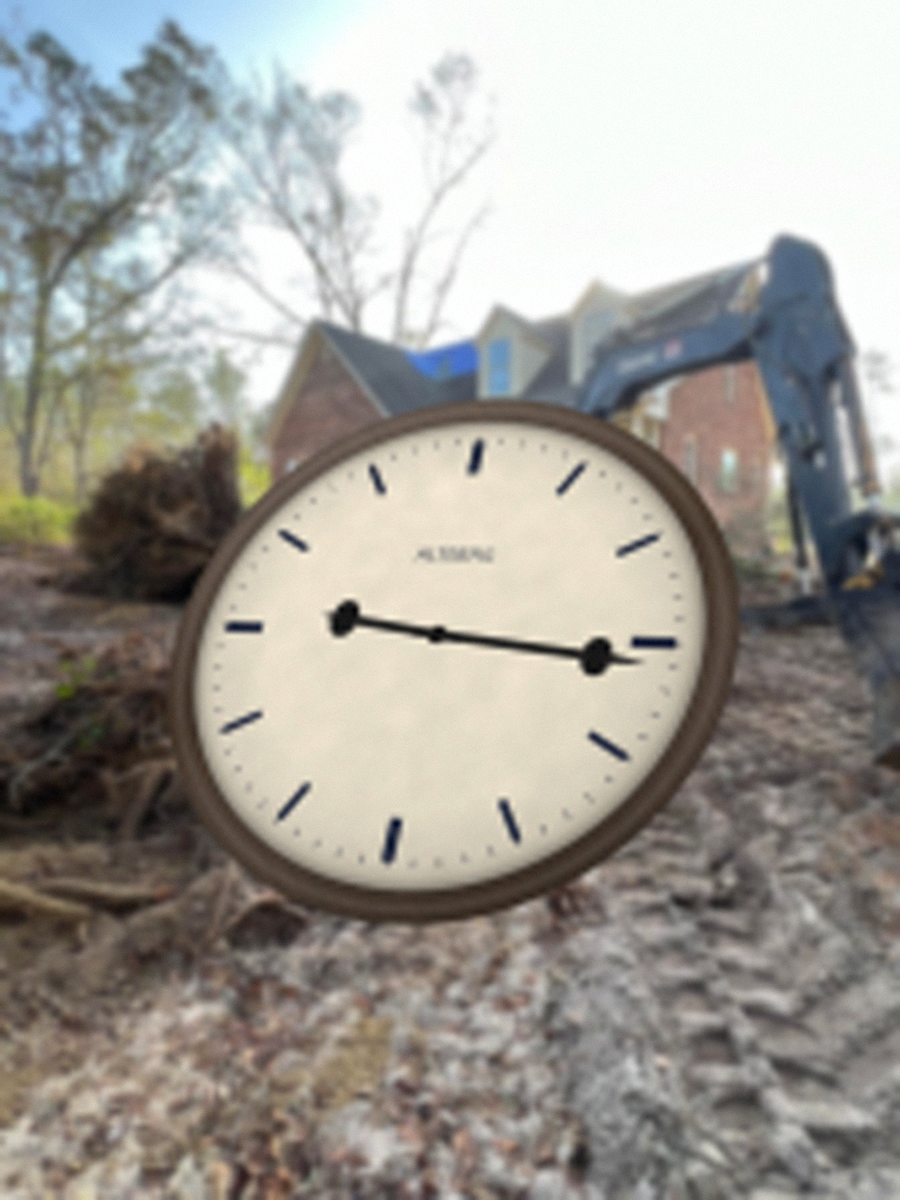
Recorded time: 9:16
